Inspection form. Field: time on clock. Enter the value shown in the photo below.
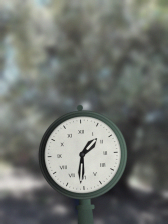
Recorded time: 1:31
